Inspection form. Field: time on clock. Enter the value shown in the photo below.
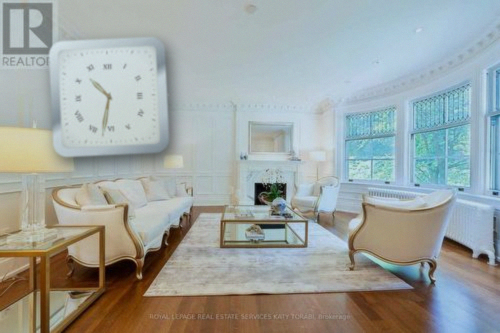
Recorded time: 10:32
